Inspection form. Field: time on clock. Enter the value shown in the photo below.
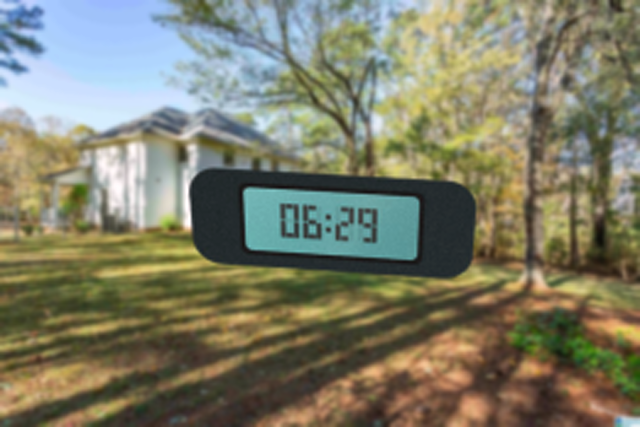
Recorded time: 6:29
